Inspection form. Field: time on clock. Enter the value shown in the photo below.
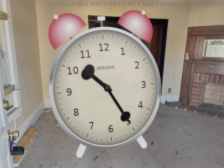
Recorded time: 10:25
